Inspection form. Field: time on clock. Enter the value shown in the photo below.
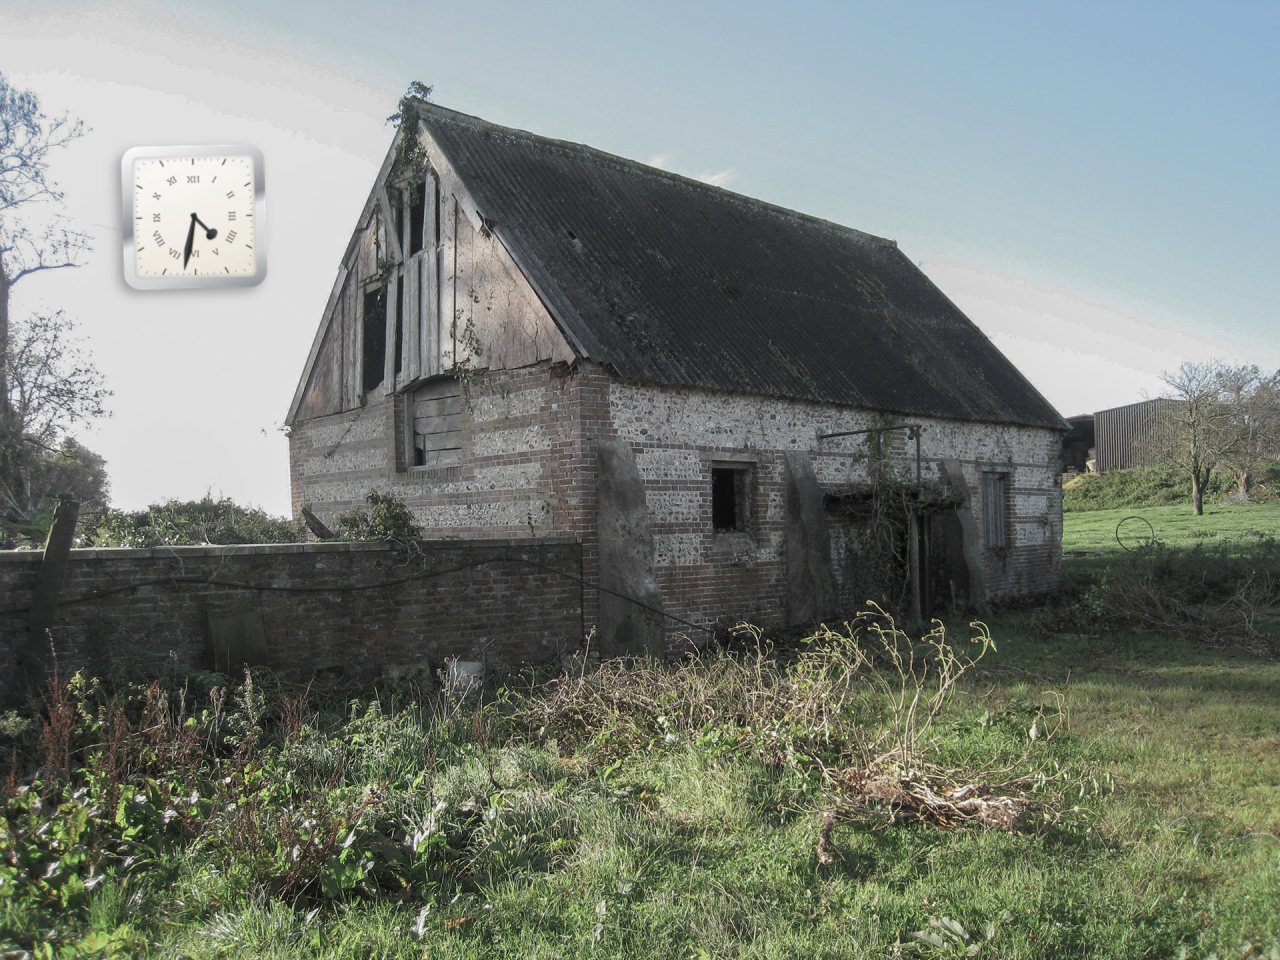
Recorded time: 4:32
